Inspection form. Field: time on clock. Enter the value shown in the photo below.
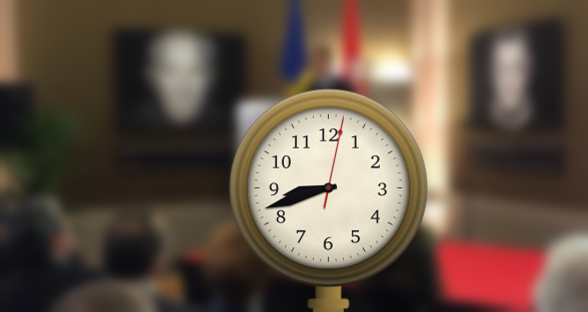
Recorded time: 8:42:02
